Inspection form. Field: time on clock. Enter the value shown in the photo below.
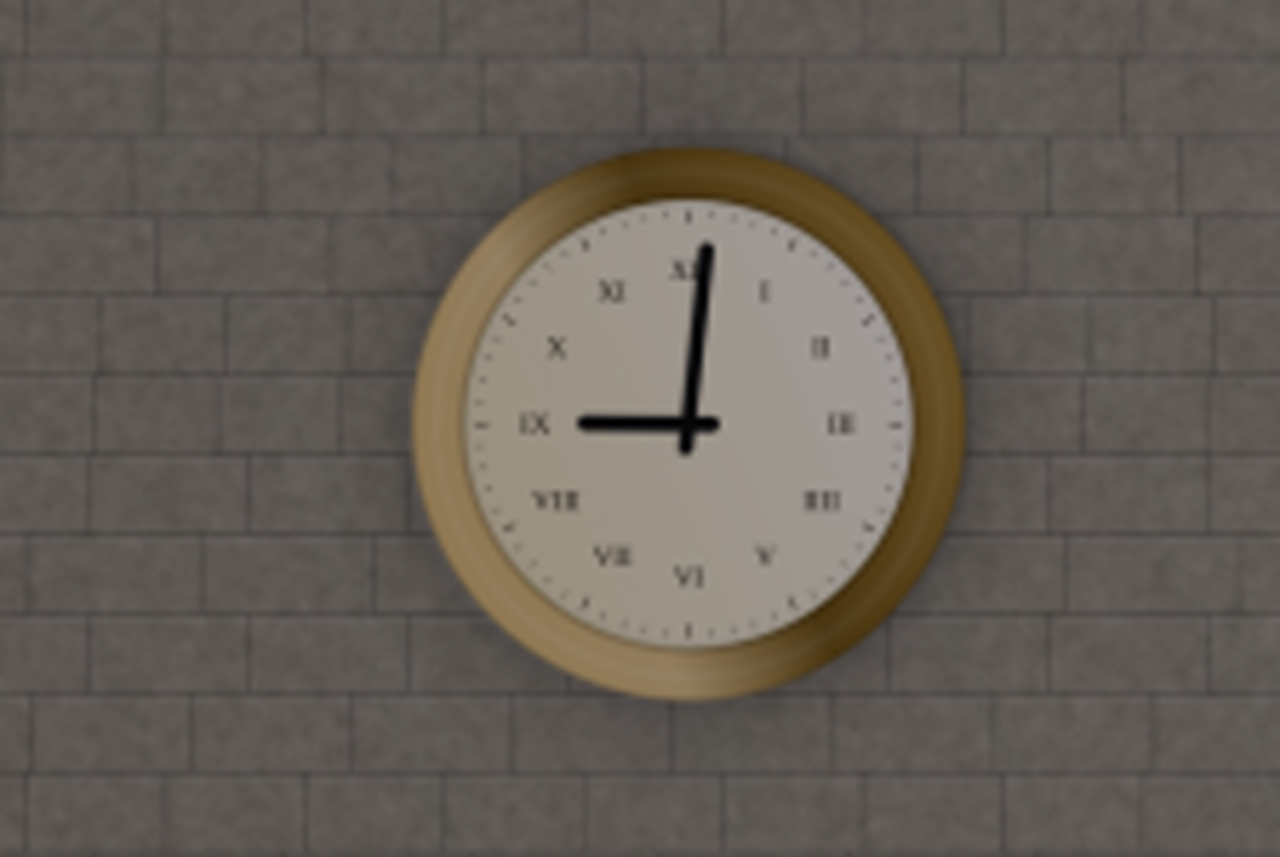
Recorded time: 9:01
